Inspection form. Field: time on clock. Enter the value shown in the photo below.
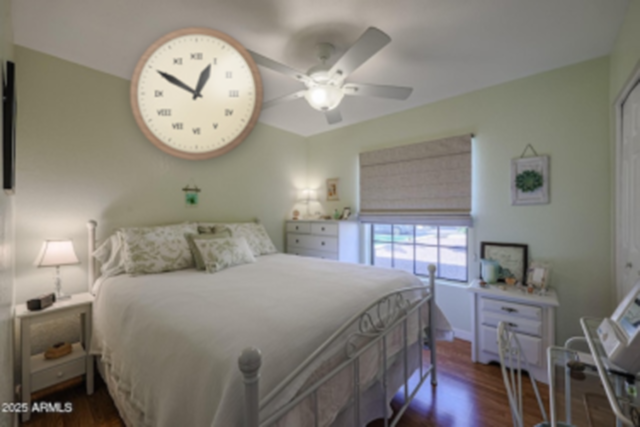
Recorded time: 12:50
